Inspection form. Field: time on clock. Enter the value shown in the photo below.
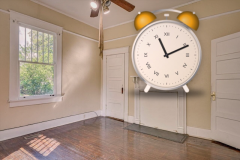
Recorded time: 11:11
